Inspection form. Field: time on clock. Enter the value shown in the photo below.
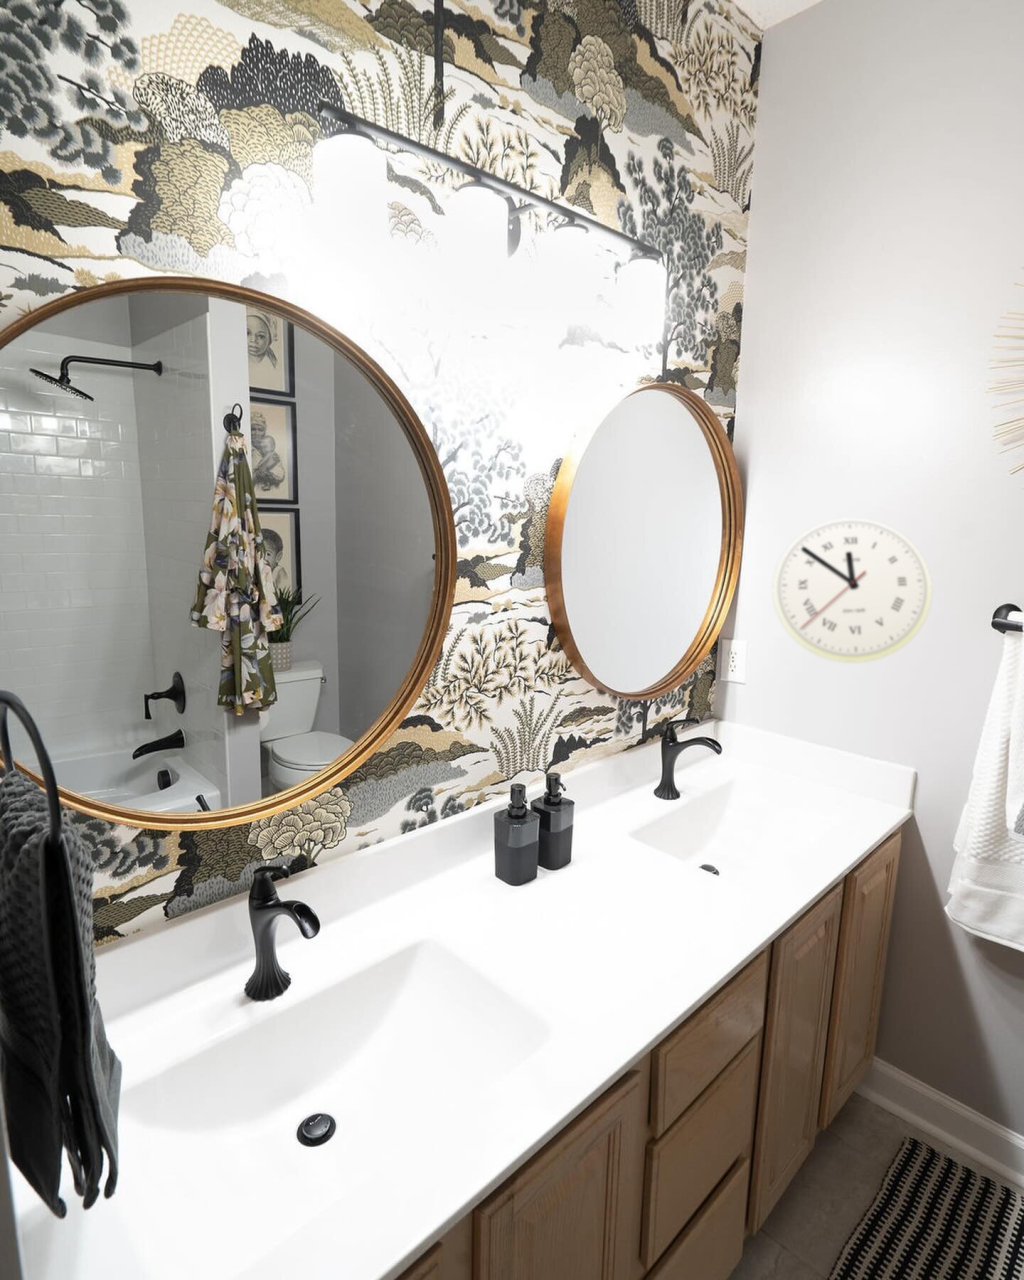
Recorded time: 11:51:38
